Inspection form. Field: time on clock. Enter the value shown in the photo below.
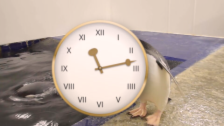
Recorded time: 11:13
